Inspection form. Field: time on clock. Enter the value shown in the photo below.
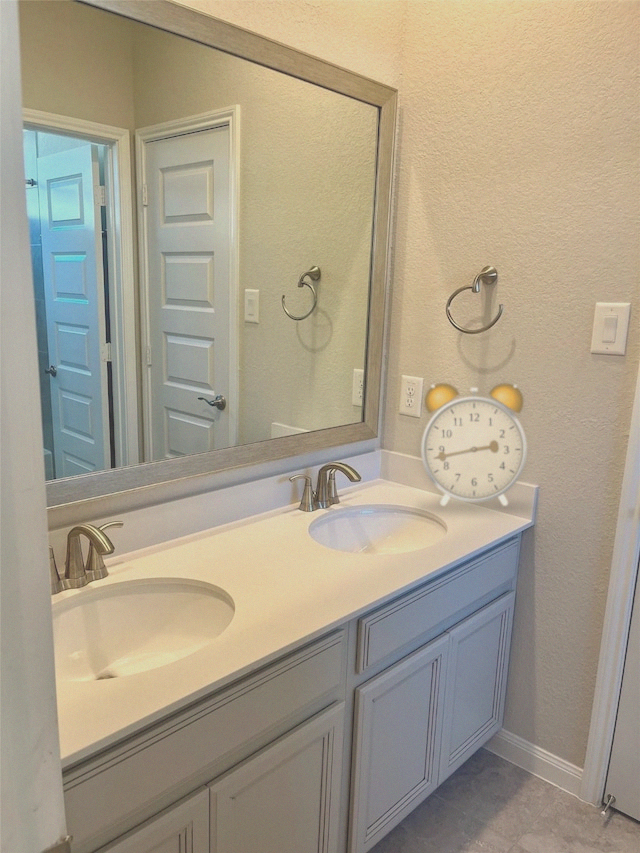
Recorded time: 2:43
